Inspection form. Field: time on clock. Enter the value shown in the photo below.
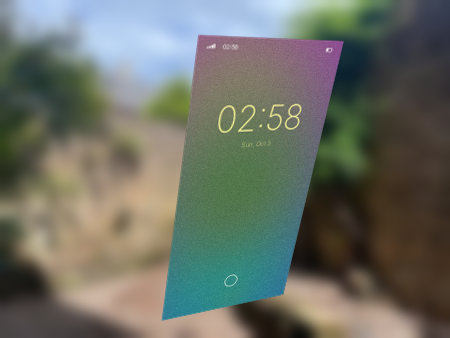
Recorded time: 2:58
